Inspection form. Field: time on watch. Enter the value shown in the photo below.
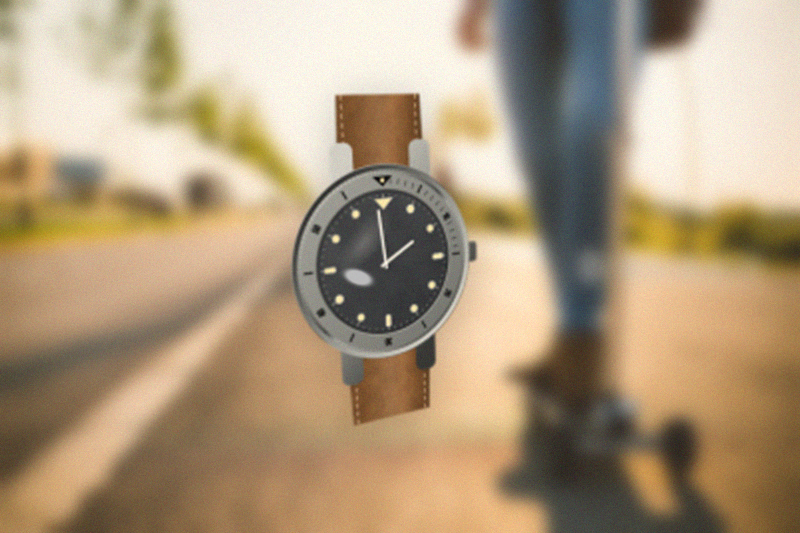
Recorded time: 1:59
